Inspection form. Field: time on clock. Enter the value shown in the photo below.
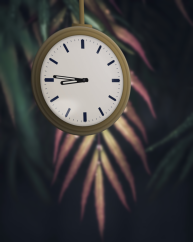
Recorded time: 8:46
